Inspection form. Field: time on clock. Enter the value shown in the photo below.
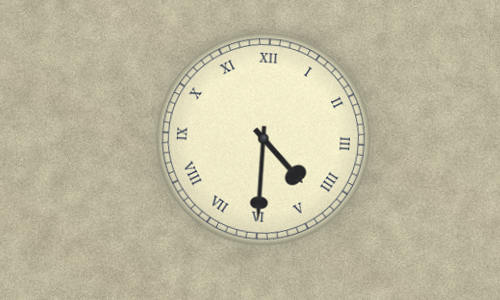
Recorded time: 4:30
